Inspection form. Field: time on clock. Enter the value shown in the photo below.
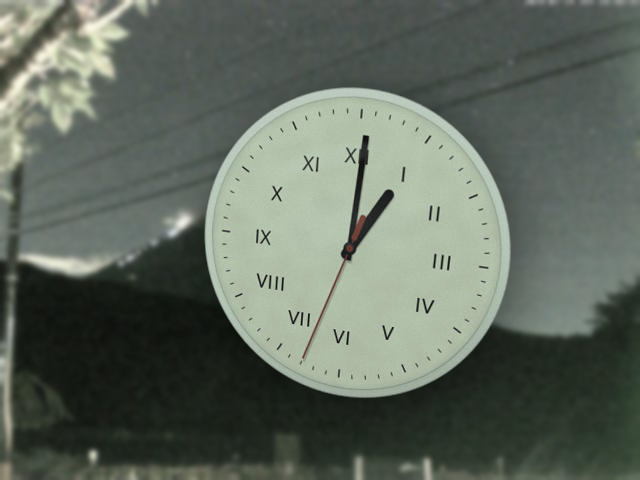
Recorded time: 1:00:33
